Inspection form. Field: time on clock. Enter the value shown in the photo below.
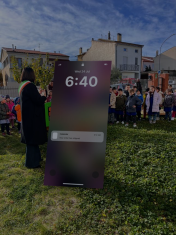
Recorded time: 6:40
